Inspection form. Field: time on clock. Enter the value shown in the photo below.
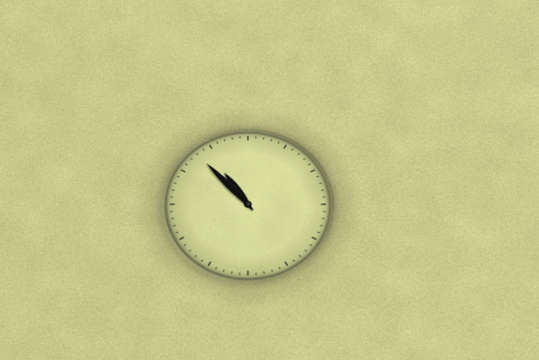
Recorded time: 10:53
